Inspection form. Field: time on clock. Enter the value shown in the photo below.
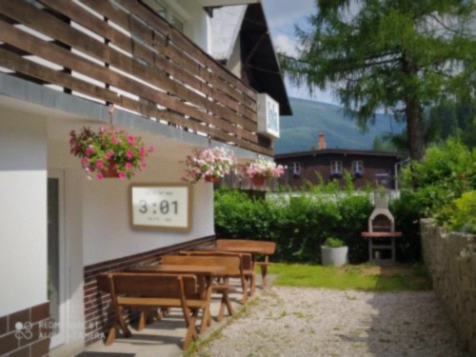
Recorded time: 3:01
